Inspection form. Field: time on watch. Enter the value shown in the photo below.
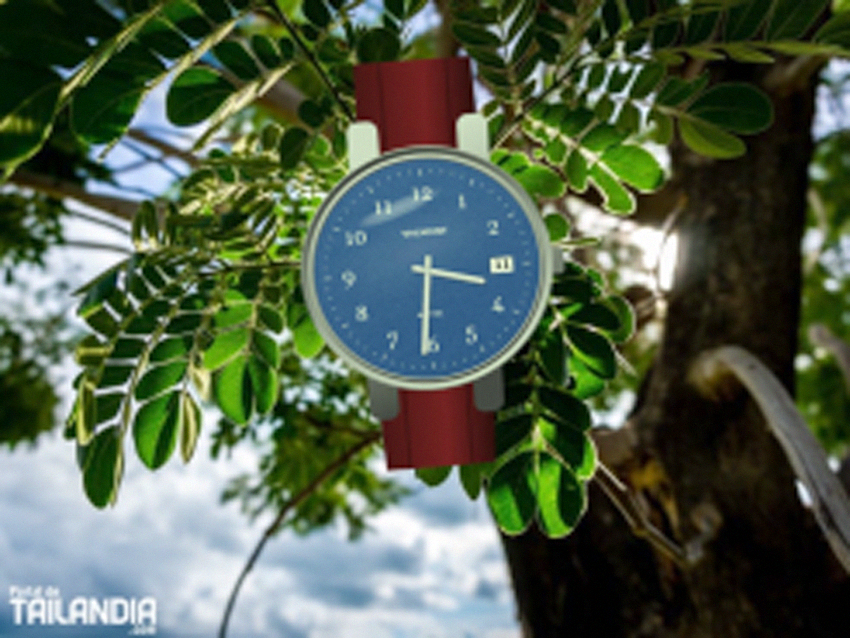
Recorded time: 3:31
